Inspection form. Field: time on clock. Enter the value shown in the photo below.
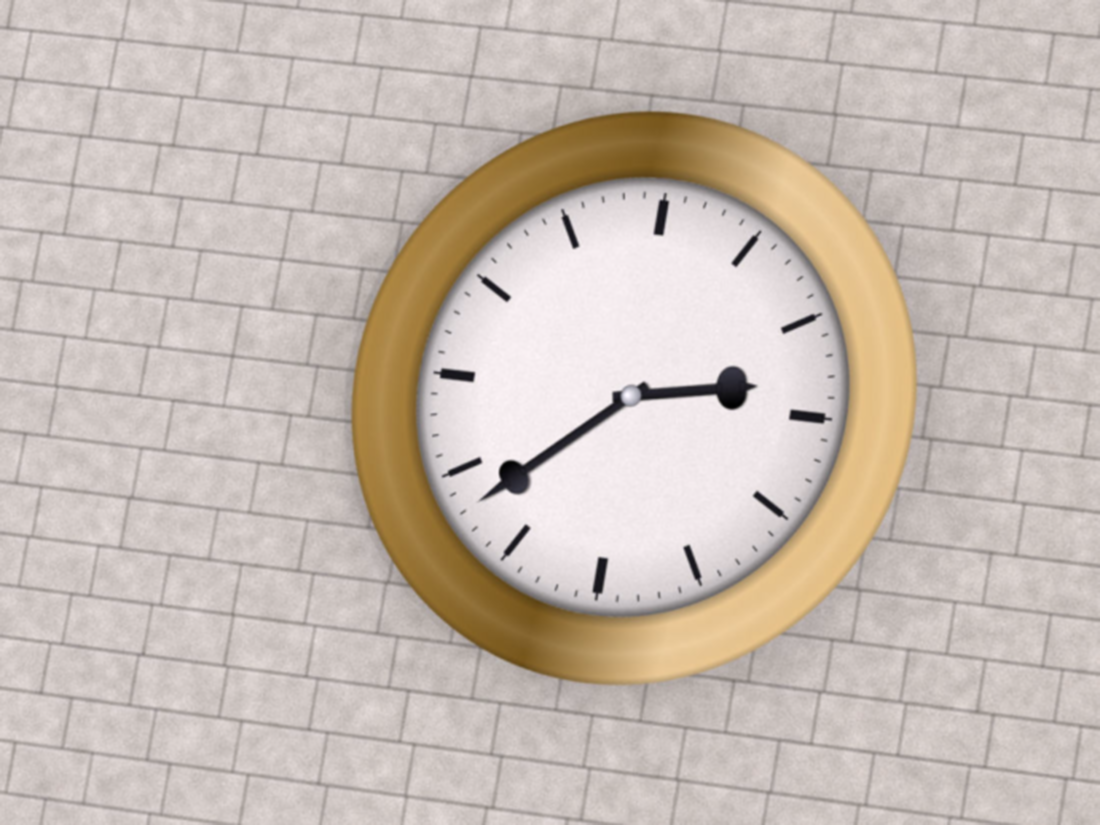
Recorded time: 2:38
